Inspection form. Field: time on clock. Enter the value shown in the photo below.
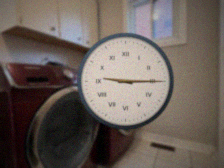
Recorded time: 9:15
